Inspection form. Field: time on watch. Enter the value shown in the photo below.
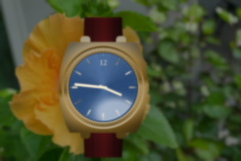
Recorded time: 3:46
